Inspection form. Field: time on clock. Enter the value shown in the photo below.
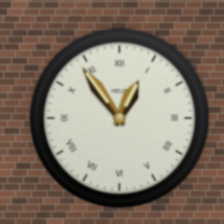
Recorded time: 12:54
